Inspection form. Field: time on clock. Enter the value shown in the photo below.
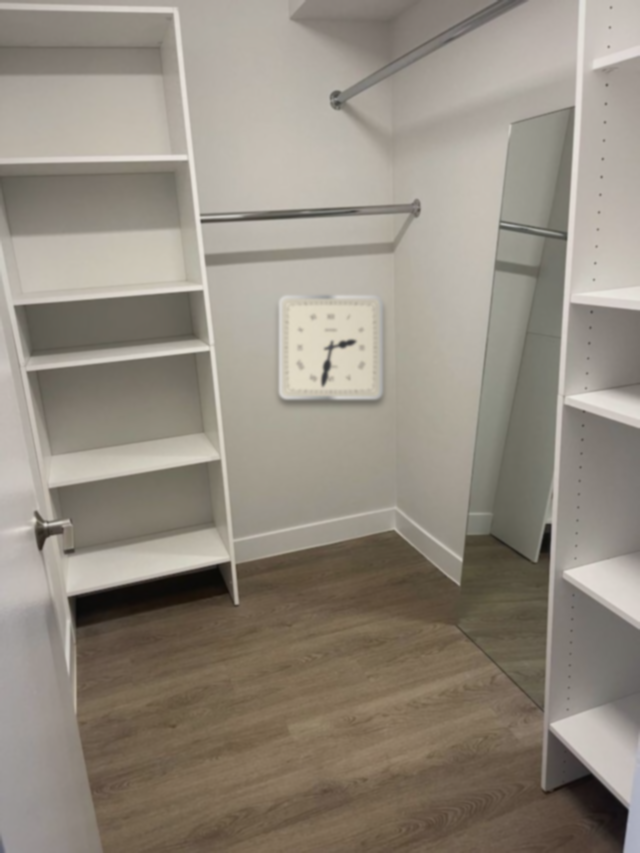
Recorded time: 2:32
